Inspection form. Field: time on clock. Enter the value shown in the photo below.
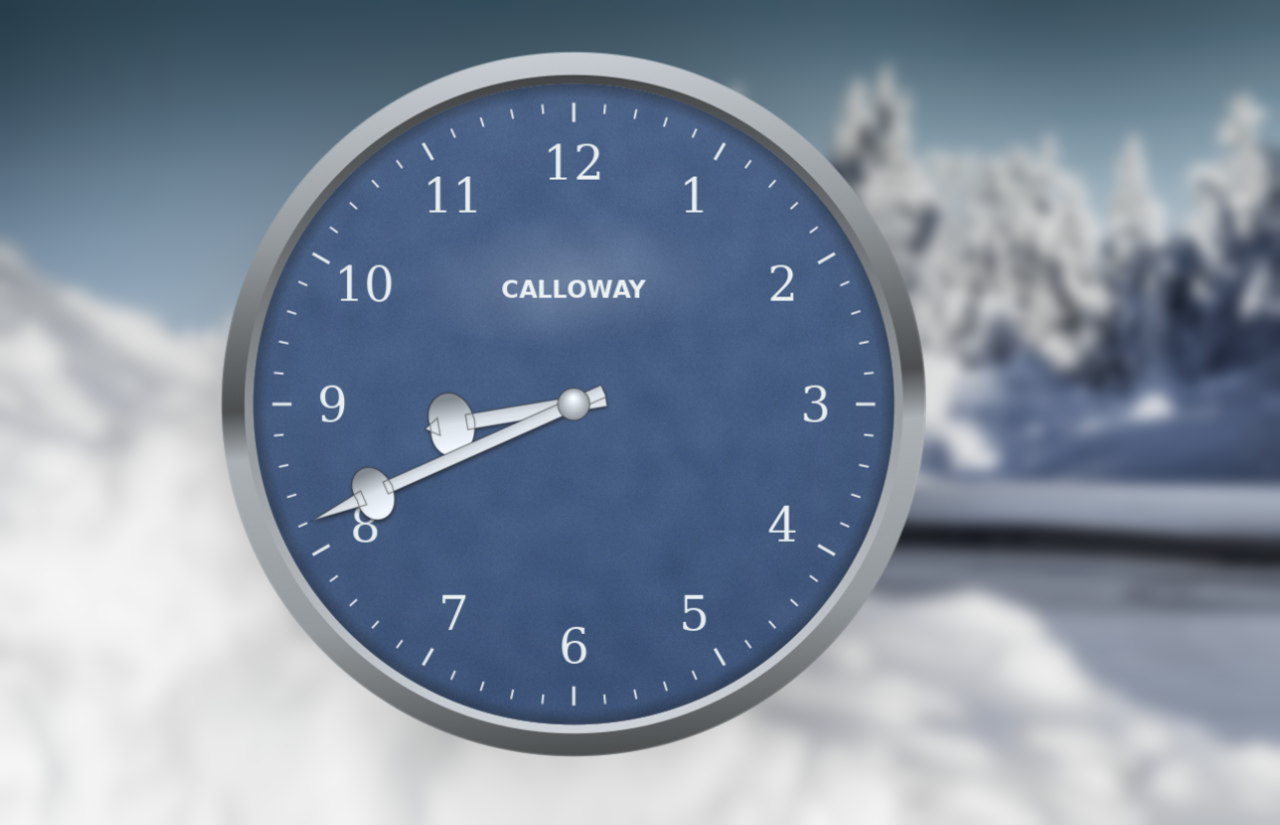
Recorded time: 8:41
